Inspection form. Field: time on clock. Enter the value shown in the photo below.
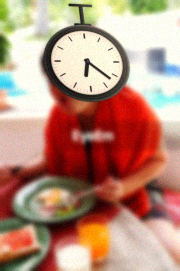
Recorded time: 6:22
